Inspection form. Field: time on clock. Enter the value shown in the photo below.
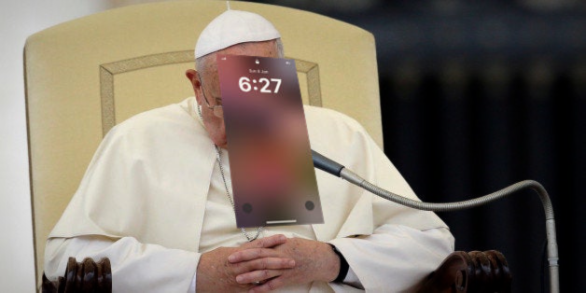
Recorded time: 6:27
